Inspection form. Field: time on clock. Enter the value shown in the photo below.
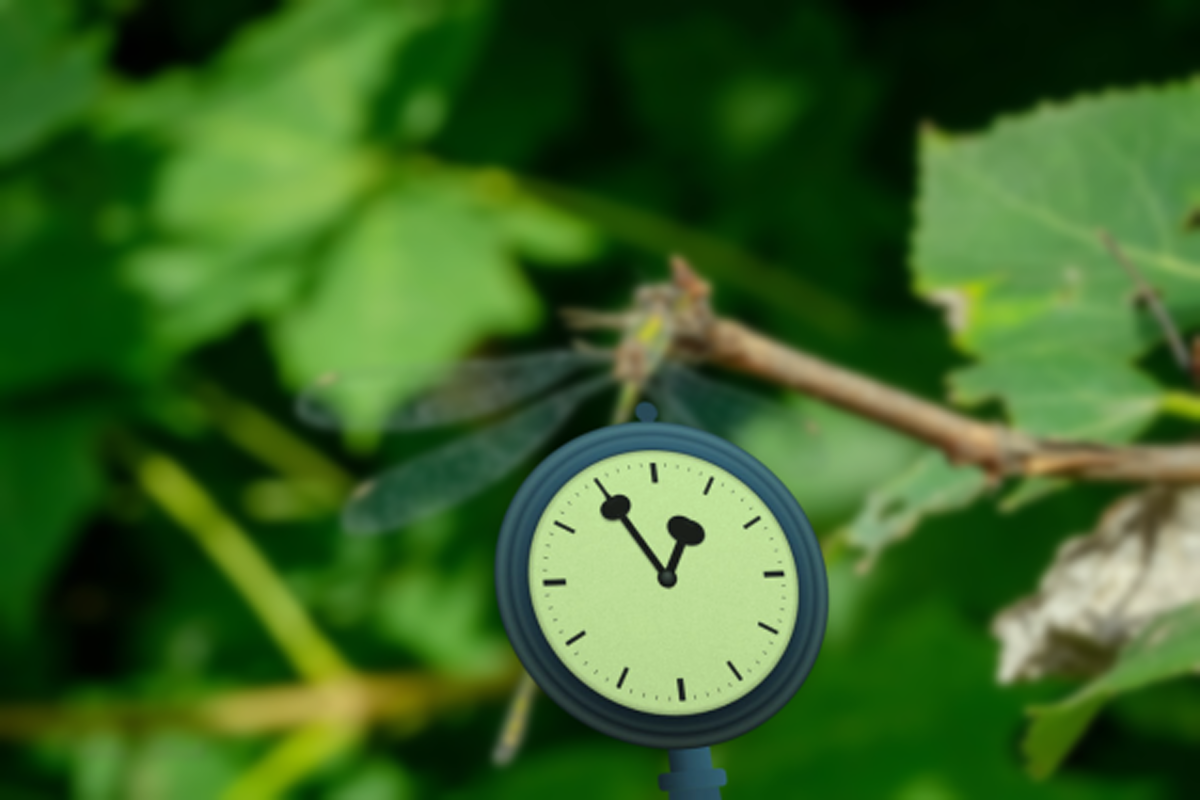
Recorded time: 12:55
